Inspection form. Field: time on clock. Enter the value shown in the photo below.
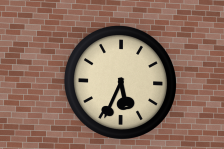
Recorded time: 5:34
